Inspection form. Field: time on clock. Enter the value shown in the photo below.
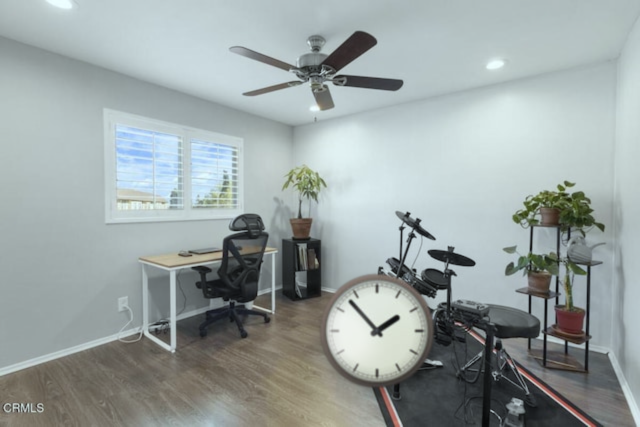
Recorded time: 1:53
